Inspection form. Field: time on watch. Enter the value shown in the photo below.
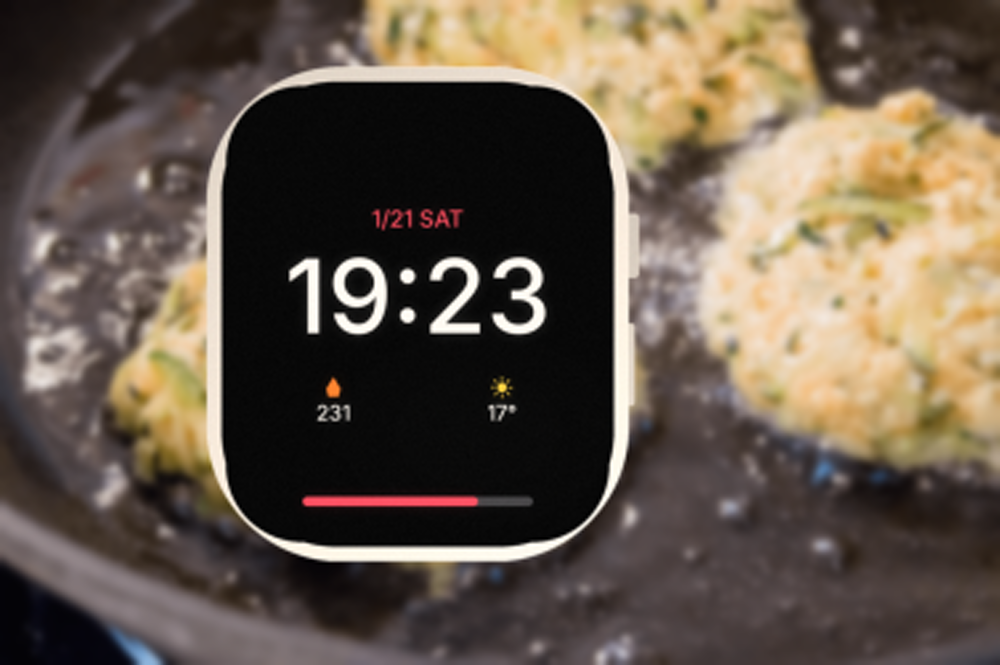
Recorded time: 19:23
